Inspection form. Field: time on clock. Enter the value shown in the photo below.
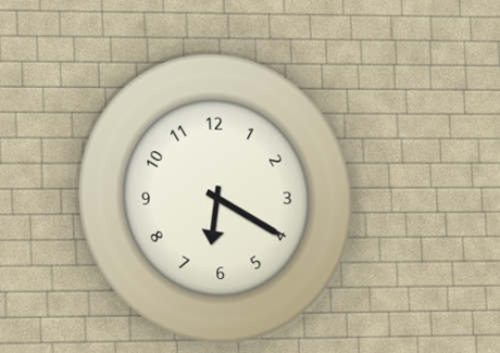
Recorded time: 6:20
